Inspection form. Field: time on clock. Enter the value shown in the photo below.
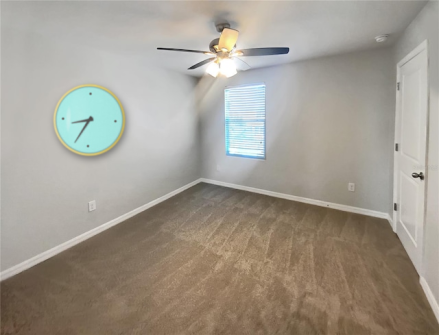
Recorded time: 8:35
